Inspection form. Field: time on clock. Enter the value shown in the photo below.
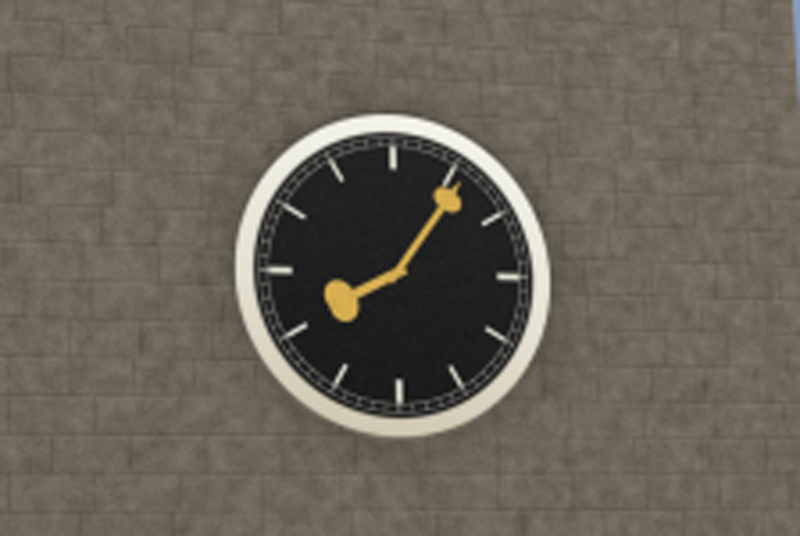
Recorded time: 8:06
